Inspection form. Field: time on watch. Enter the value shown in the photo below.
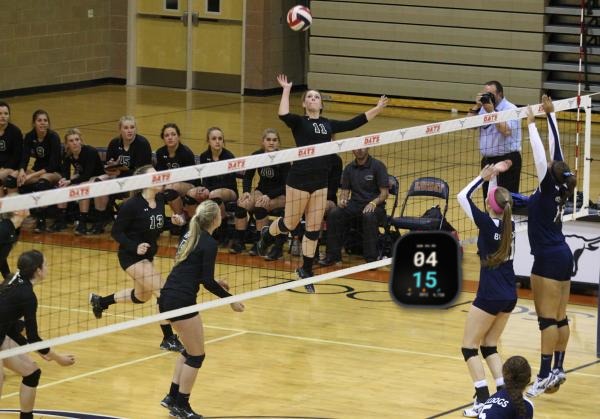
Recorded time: 4:15
